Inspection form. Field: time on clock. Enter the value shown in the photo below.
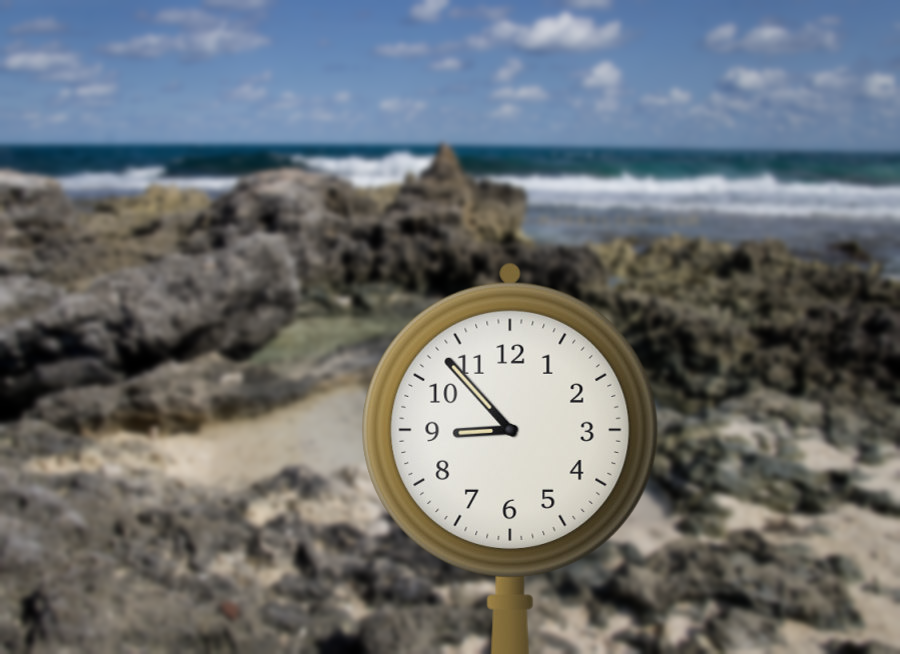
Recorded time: 8:53
